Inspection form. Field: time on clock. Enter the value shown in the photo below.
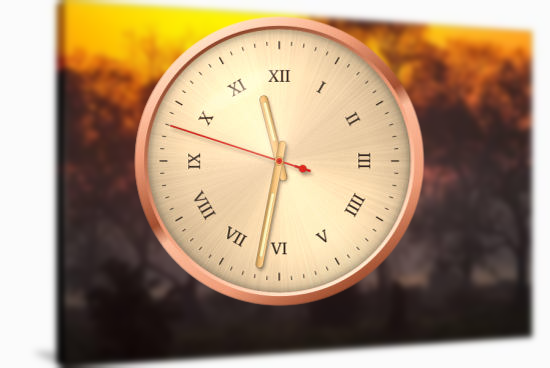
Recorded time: 11:31:48
